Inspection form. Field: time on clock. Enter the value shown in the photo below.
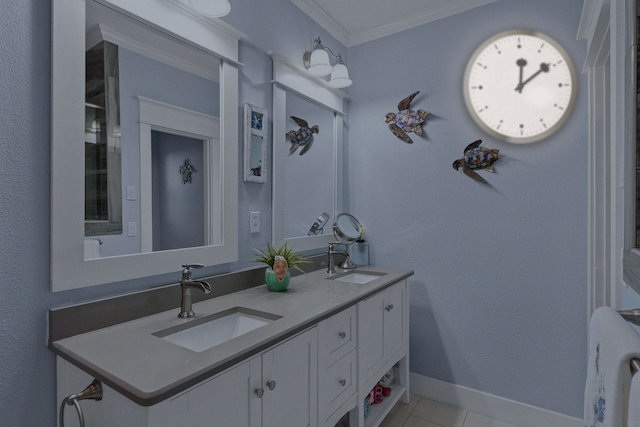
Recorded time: 12:09
